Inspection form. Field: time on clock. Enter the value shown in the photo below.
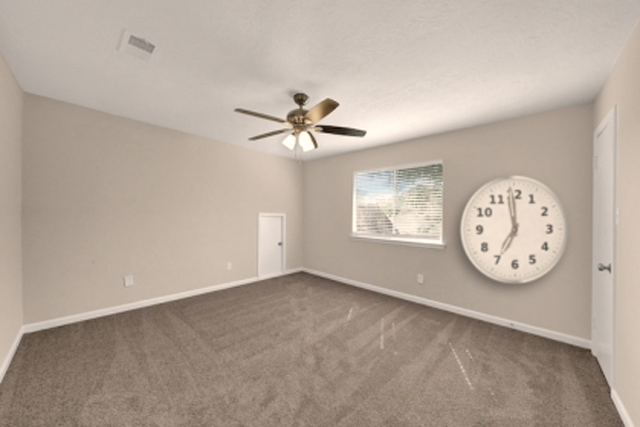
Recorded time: 6:59
